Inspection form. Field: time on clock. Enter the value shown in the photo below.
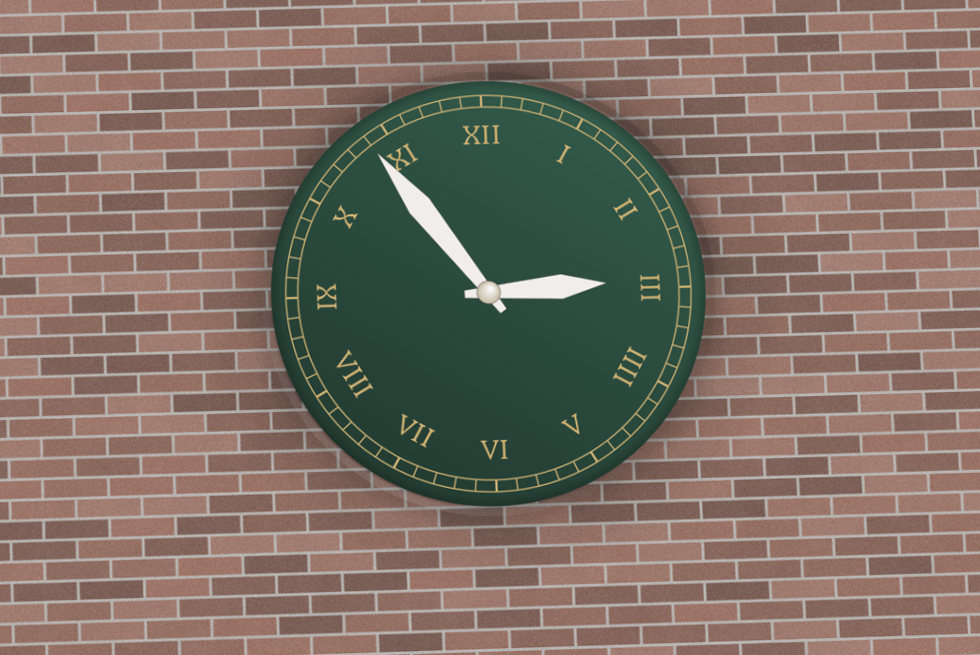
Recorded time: 2:54
